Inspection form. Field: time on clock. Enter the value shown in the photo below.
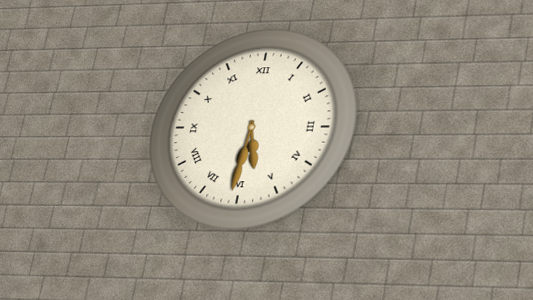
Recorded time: 5:31
